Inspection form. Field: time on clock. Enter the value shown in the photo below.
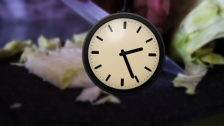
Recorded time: 2:26
